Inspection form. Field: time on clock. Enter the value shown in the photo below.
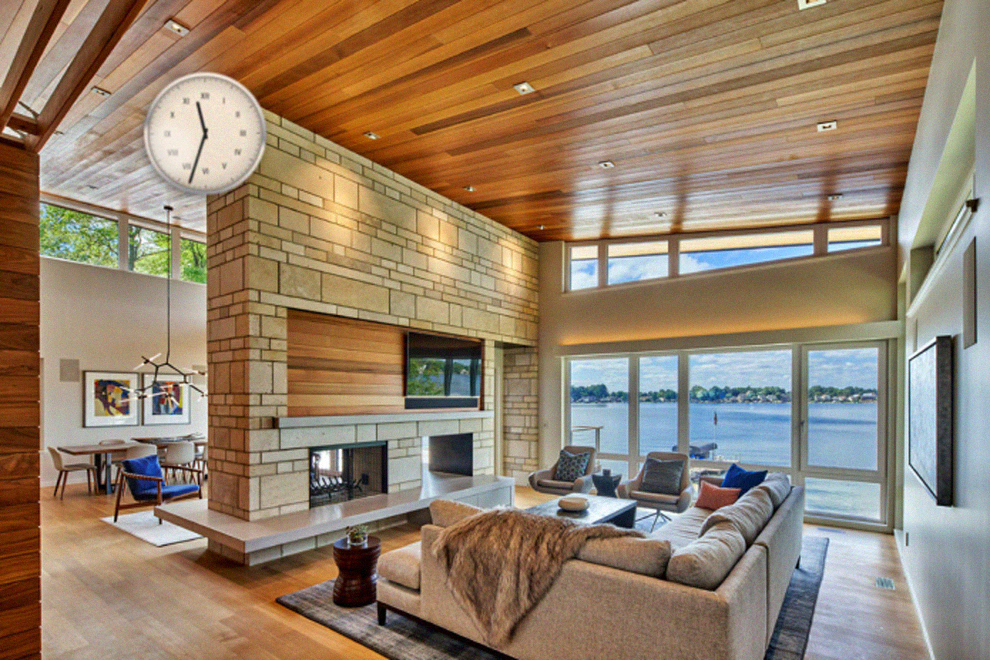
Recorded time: 11:33
